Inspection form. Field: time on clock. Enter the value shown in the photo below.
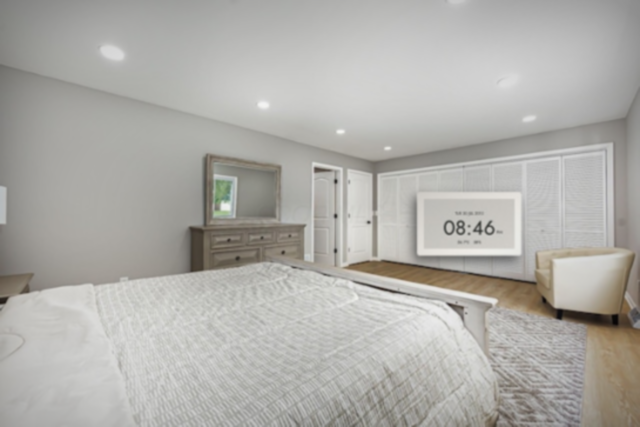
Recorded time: 8:46
